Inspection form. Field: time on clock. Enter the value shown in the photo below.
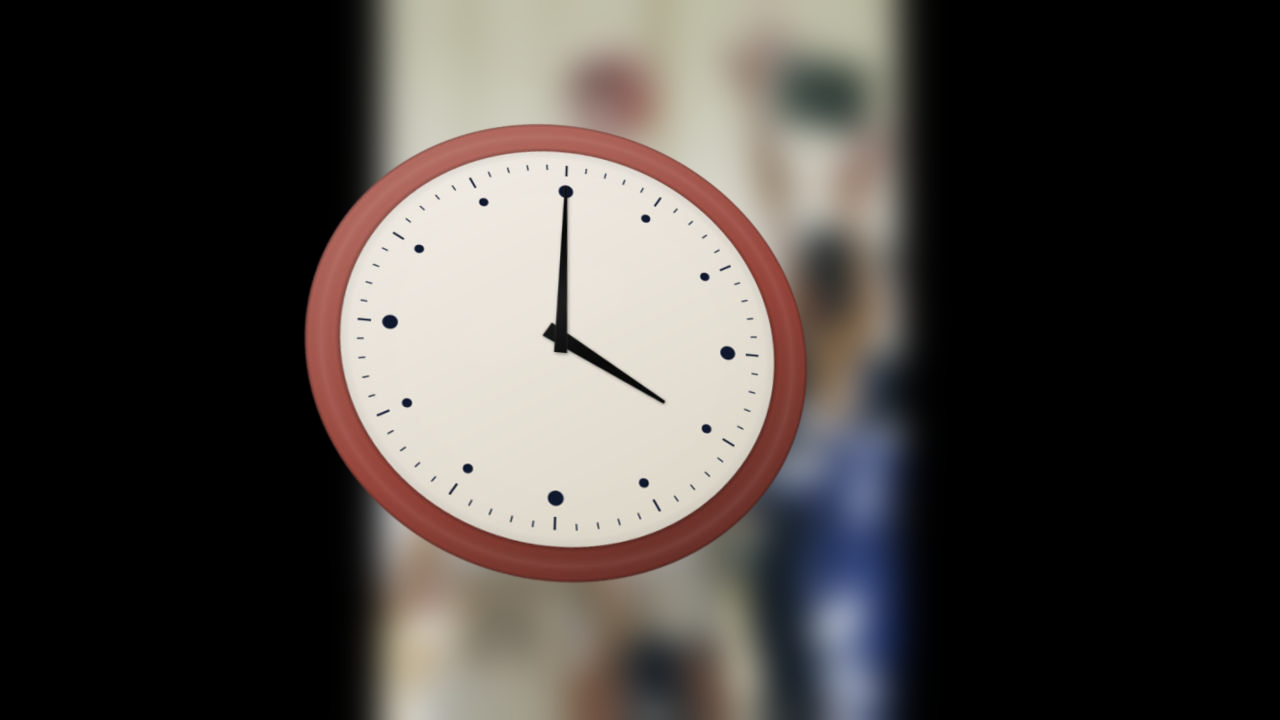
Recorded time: 4:00
